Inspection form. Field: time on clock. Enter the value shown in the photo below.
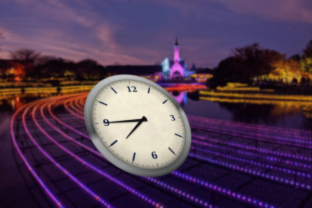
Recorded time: 7:45
